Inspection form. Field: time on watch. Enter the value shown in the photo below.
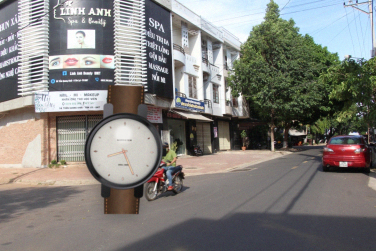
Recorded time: 8:26
